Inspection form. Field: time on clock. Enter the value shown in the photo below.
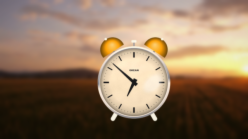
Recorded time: 6:52
